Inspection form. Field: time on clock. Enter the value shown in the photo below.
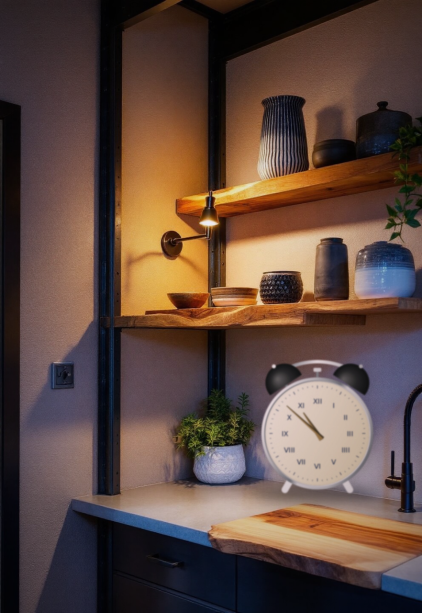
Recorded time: 10:52
